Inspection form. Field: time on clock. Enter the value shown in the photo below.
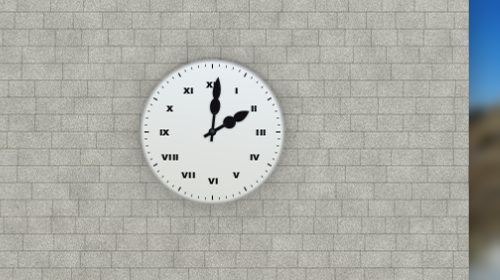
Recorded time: 2:01
